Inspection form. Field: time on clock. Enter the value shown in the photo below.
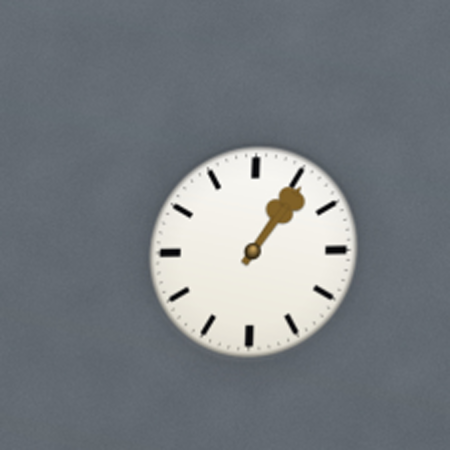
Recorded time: 1:06
